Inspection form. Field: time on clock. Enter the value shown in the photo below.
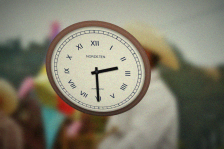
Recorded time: 2:30
